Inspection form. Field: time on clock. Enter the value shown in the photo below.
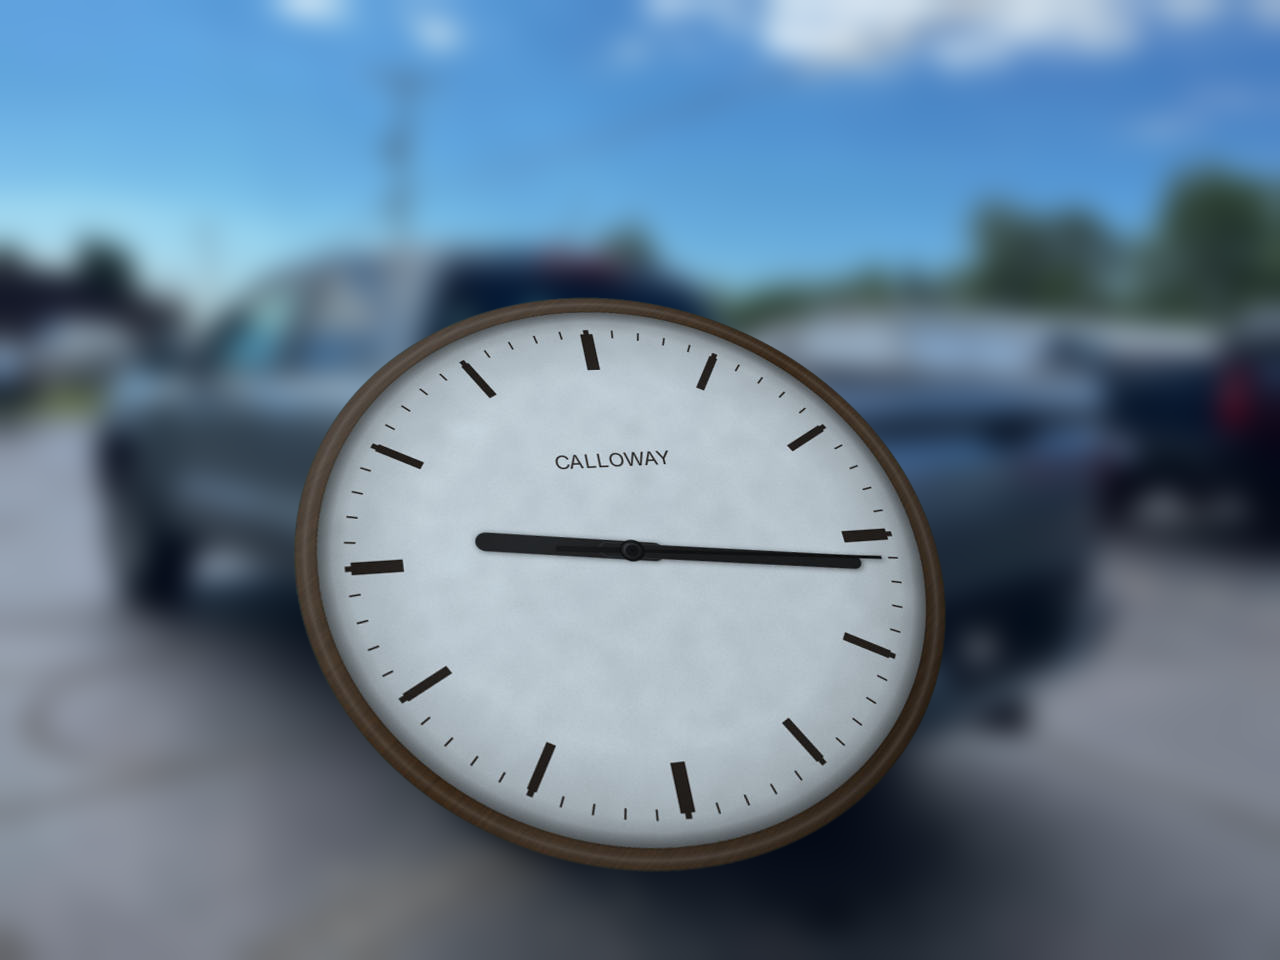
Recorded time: 9:16:16
